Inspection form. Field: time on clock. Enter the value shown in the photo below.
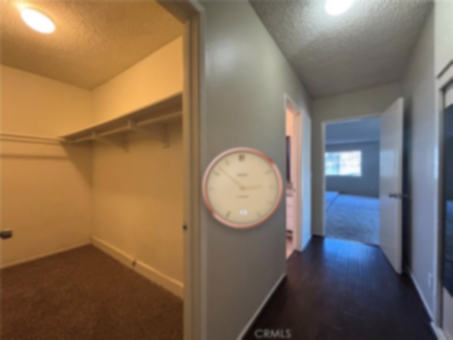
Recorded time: 2:52
